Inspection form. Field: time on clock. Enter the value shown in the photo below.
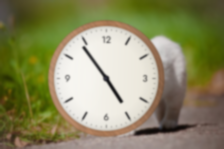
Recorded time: 4:54
